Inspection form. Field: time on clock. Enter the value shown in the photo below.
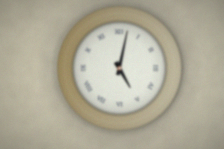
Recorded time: 5:02
